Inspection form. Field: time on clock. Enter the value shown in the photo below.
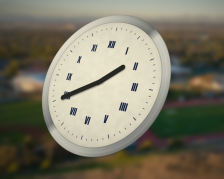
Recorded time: 1:40
